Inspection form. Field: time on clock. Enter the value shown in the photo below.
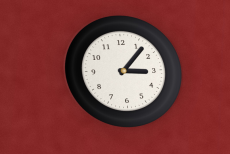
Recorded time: 3:07
